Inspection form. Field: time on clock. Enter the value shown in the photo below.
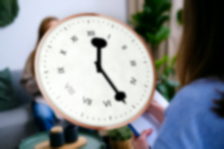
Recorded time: 12:26
